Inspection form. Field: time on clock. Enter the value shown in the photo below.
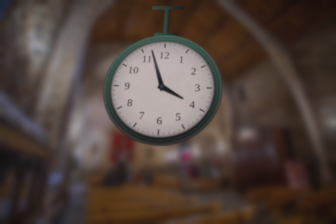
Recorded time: 3:57
